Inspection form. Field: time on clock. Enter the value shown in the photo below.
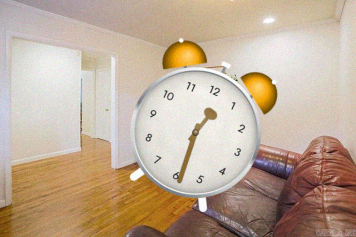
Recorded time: 12:29
